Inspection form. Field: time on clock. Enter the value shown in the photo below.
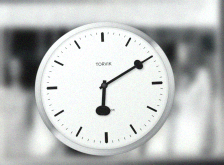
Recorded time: 6:10
